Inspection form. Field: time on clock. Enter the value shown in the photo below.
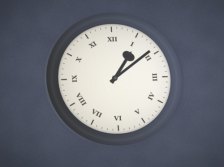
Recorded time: 1:09
